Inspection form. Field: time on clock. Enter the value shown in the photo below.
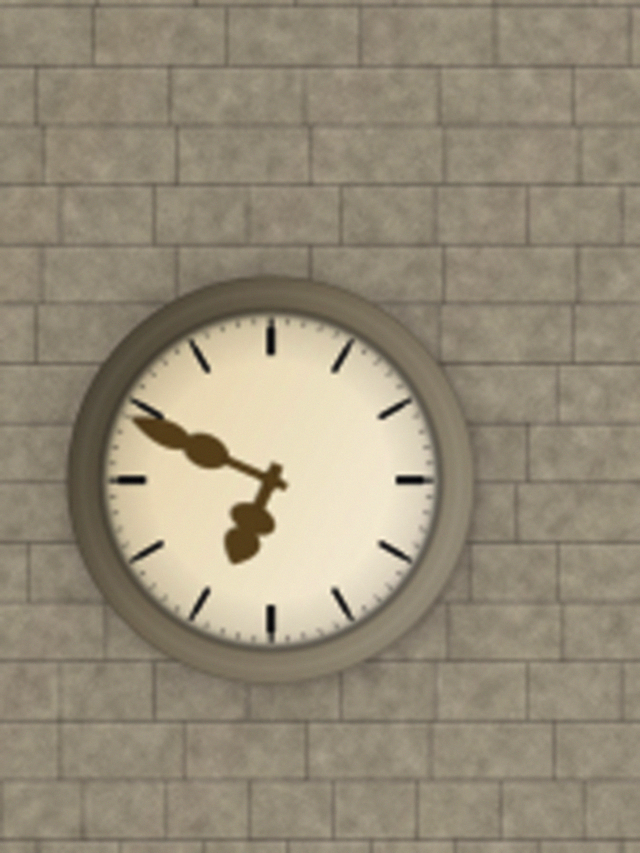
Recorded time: 6:49
